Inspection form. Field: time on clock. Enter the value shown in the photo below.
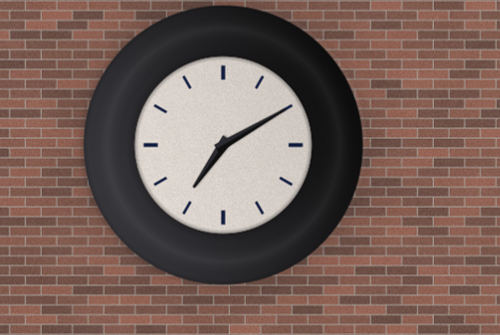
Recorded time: 7:10
